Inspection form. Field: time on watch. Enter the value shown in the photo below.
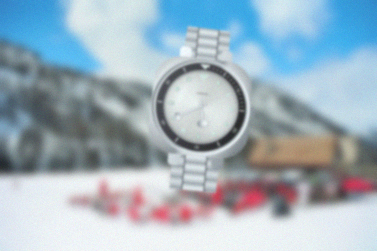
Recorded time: 5:40
